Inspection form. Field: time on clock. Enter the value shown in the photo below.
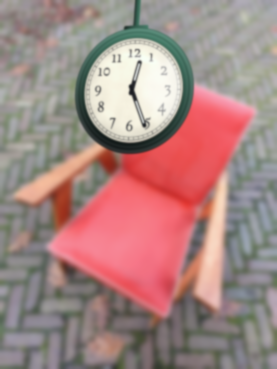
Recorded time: 12:26
